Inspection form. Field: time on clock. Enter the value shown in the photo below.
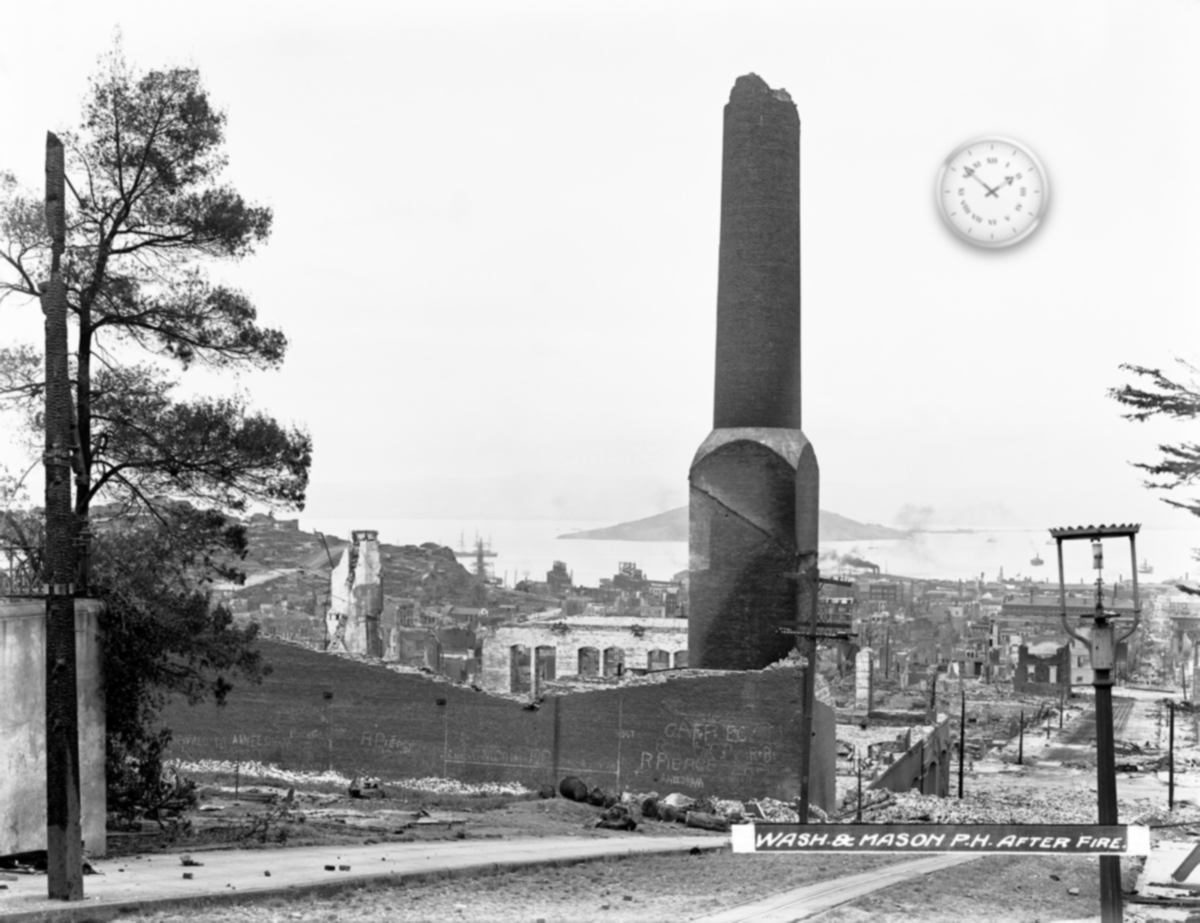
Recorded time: 1:52
